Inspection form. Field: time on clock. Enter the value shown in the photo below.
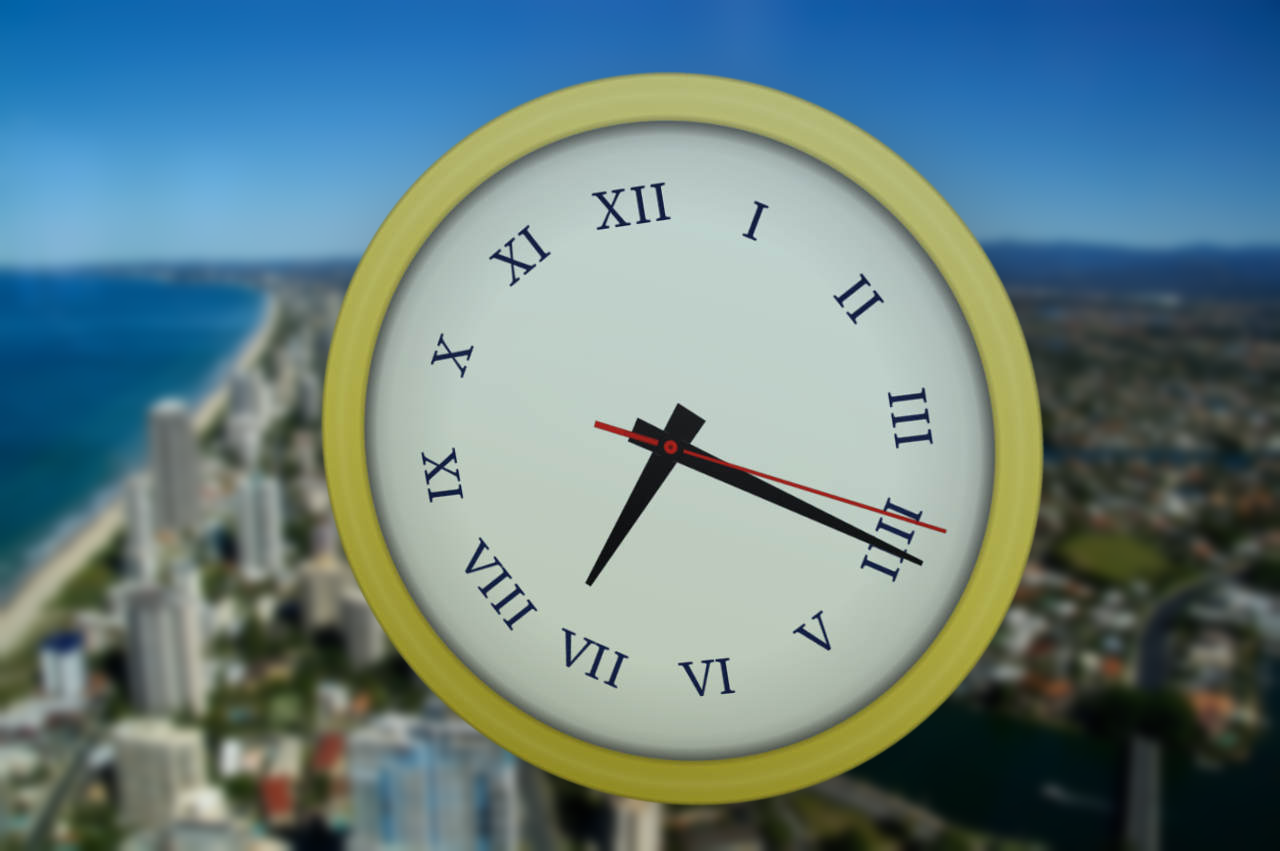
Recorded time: 7:20:19
